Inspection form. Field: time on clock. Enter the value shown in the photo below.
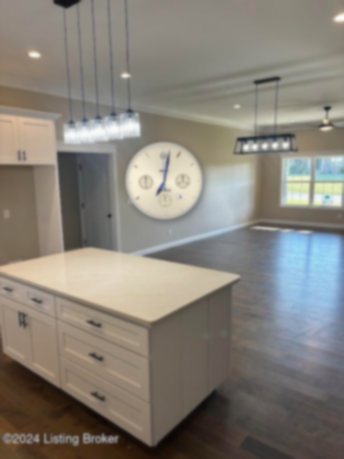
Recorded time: 7:02
